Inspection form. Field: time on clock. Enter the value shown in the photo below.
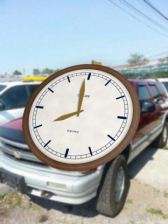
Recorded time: 7:59
